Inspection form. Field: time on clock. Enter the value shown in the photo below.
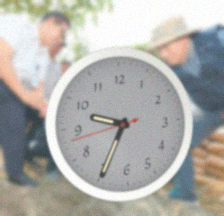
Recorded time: 9:34:43
